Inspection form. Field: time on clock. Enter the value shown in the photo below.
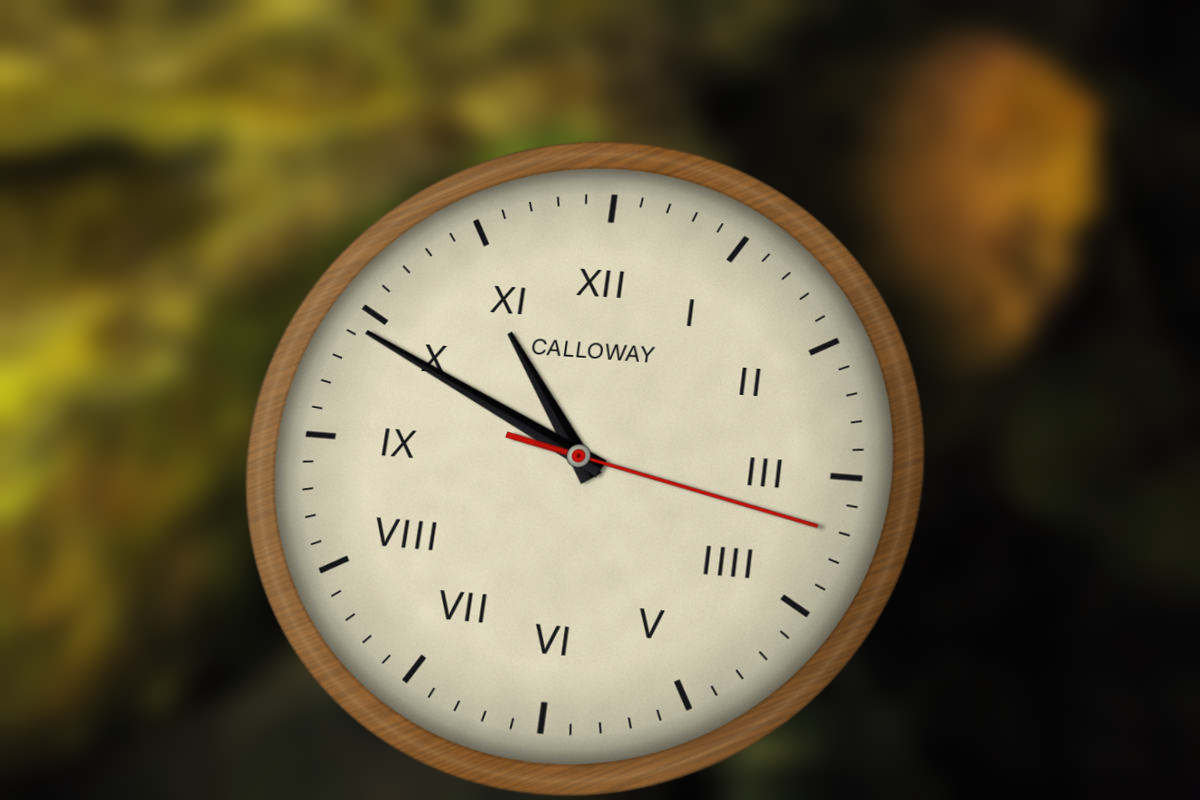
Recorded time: 10:49:17
